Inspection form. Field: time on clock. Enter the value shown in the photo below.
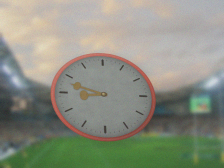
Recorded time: 8:48
